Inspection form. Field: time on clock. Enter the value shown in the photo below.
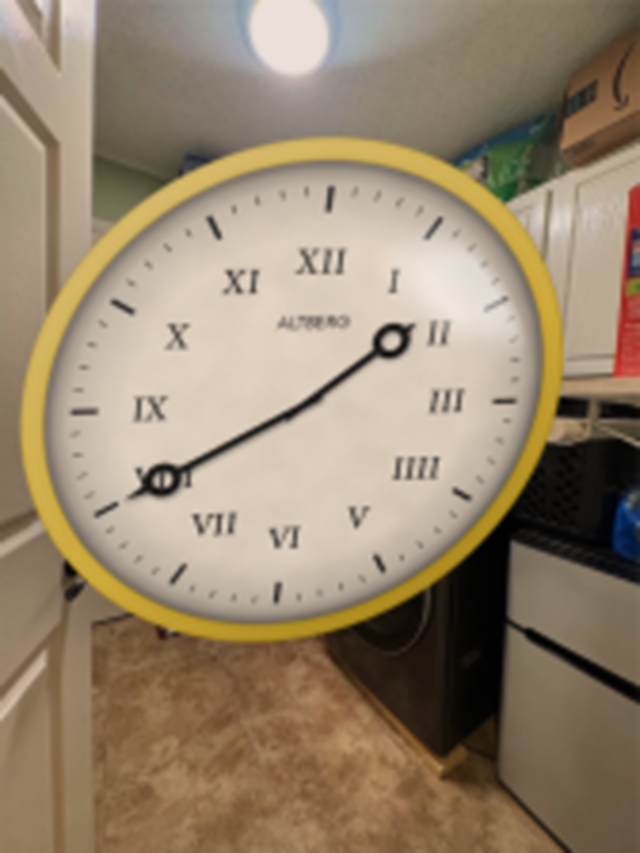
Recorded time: 1:40
